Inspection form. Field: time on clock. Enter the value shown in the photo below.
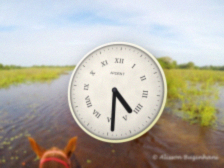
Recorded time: 4:29
